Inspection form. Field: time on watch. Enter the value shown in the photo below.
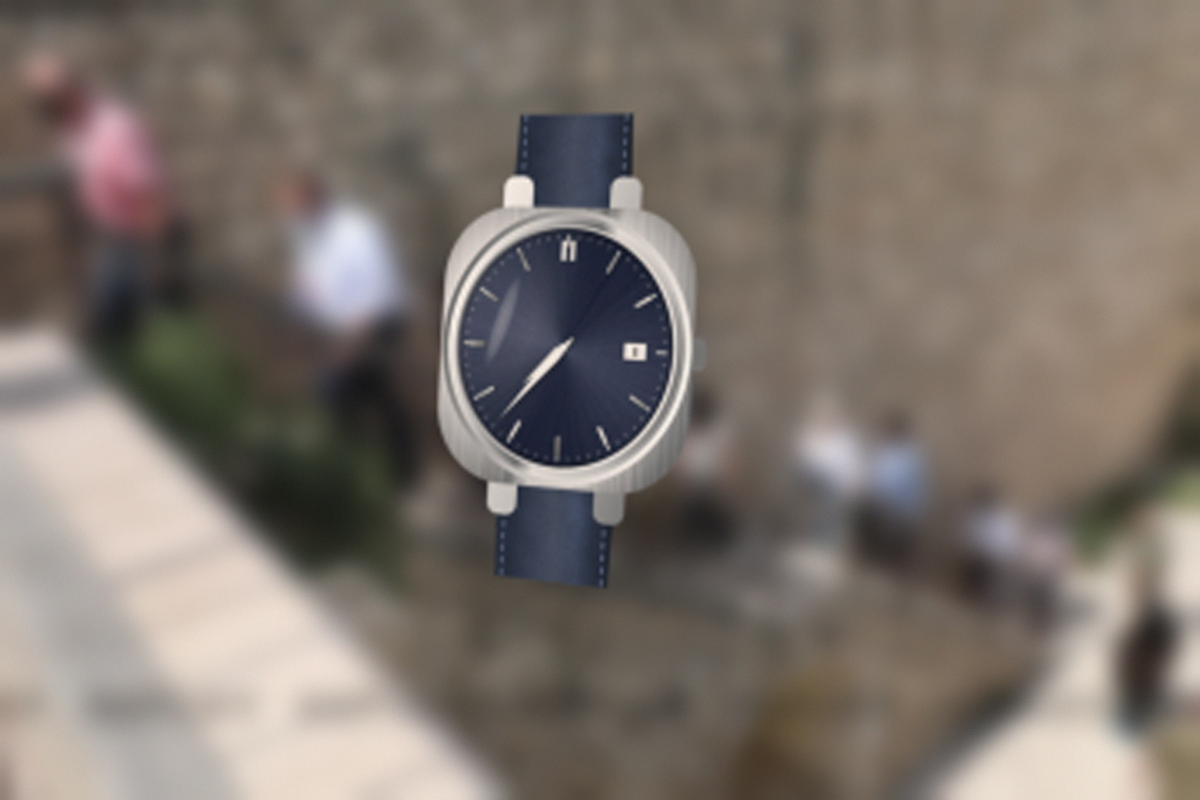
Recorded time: 7:37
